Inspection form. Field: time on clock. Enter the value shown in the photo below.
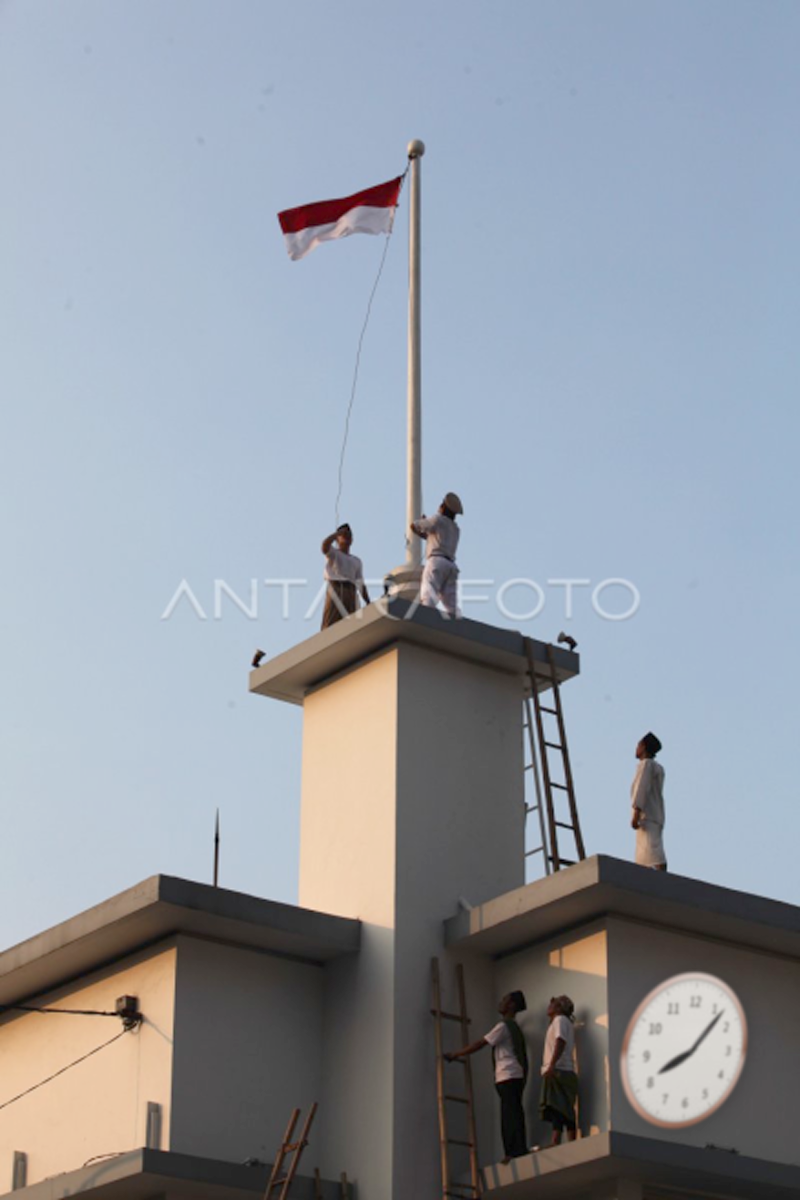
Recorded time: 8:07
